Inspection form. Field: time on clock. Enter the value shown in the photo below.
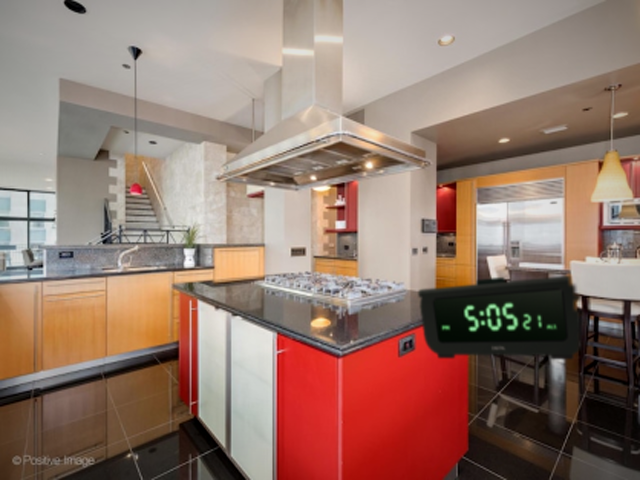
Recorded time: 5:05:21
